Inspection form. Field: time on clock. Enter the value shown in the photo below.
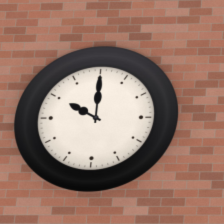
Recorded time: 10:00
